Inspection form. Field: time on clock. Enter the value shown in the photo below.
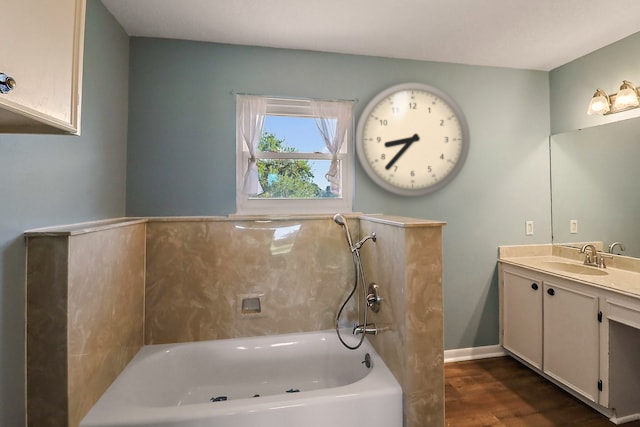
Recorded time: 8:37
